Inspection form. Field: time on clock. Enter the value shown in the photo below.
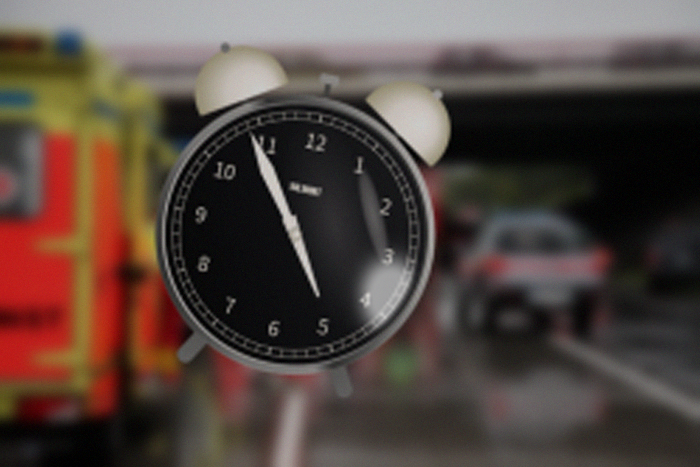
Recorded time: 4:54
